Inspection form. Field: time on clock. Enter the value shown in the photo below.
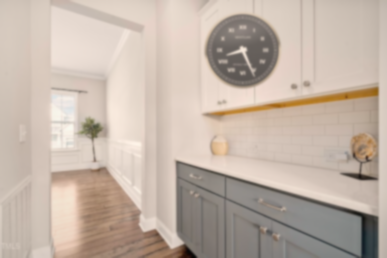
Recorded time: 8:26
